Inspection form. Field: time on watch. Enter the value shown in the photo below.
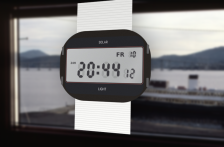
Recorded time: 20:44:12
